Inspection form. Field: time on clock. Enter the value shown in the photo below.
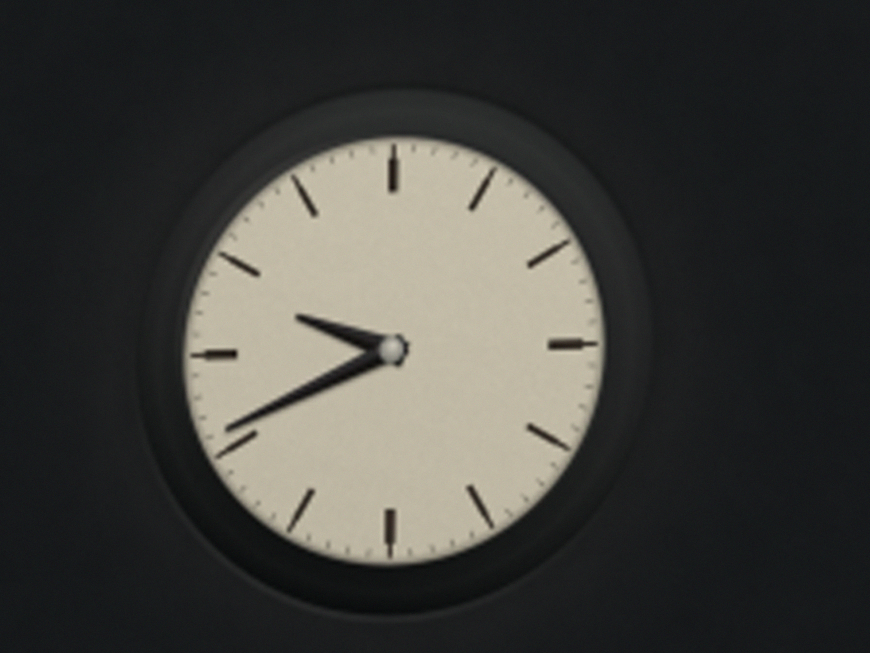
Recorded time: 9:41
